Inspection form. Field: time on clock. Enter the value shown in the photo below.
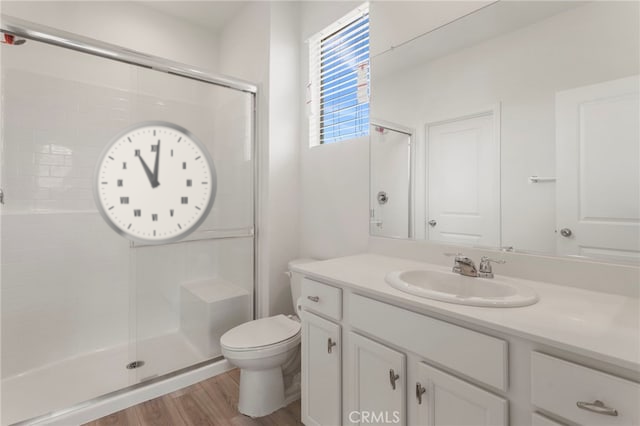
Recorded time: 11:01
